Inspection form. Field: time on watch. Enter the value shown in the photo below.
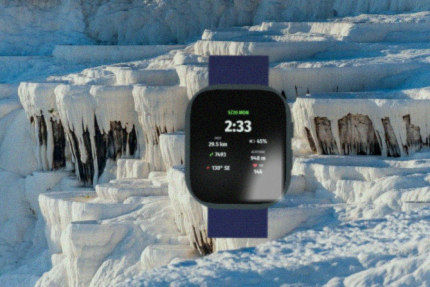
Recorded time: 2:33
